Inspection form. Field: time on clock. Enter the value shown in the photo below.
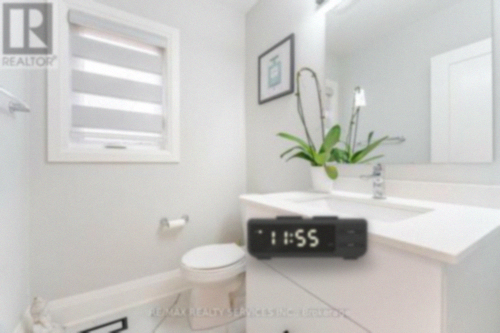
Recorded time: 11:55
